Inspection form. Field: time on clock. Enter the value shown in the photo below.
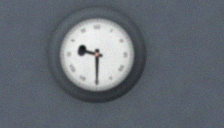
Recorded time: 9:30
